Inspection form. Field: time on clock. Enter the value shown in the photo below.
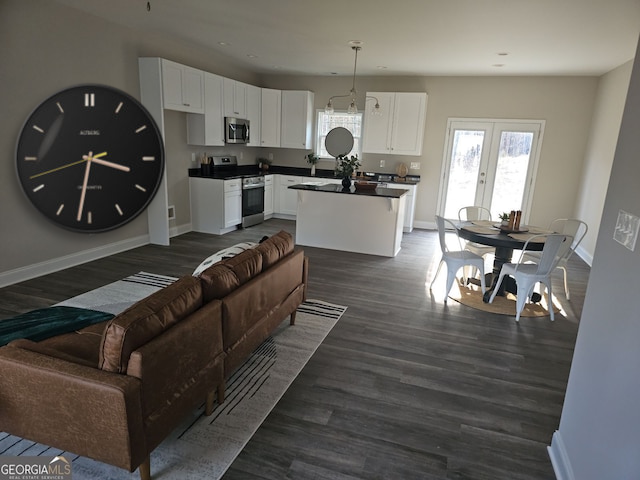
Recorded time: 3:31:42
